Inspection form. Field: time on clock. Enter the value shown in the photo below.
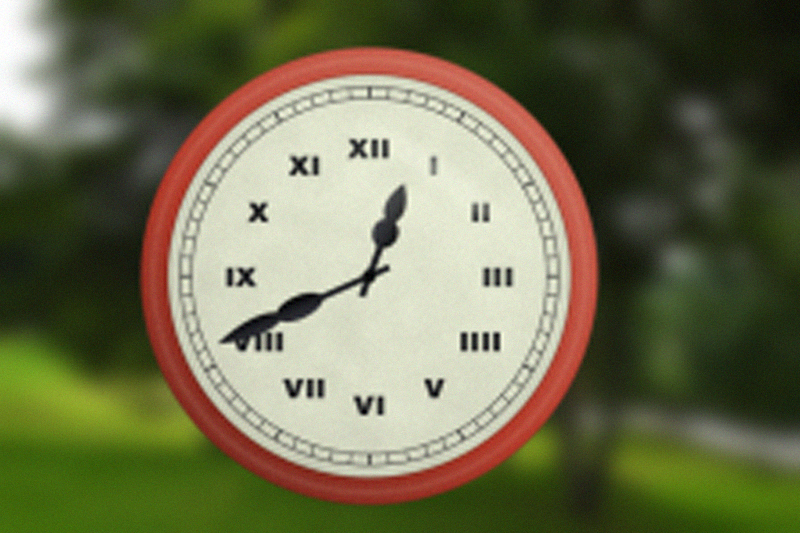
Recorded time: 12:41
